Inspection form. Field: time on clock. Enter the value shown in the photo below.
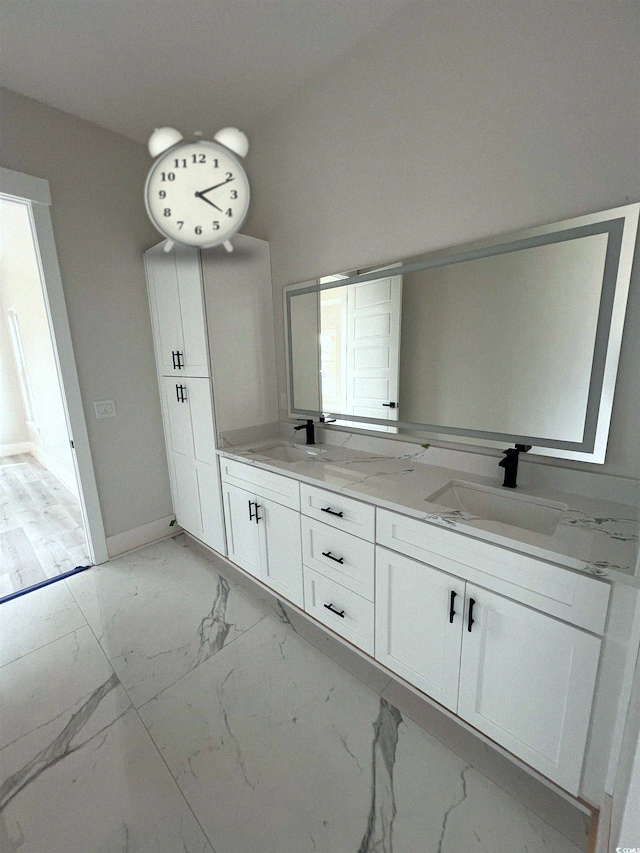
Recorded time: 4:11
